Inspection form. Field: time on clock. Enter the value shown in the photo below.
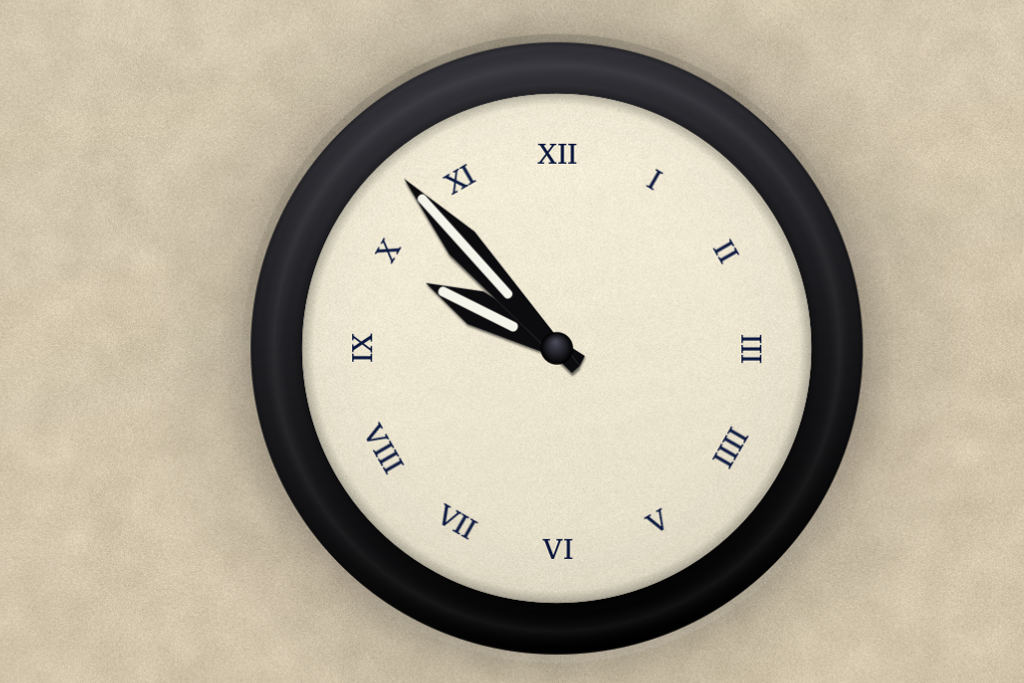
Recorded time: 9:53
